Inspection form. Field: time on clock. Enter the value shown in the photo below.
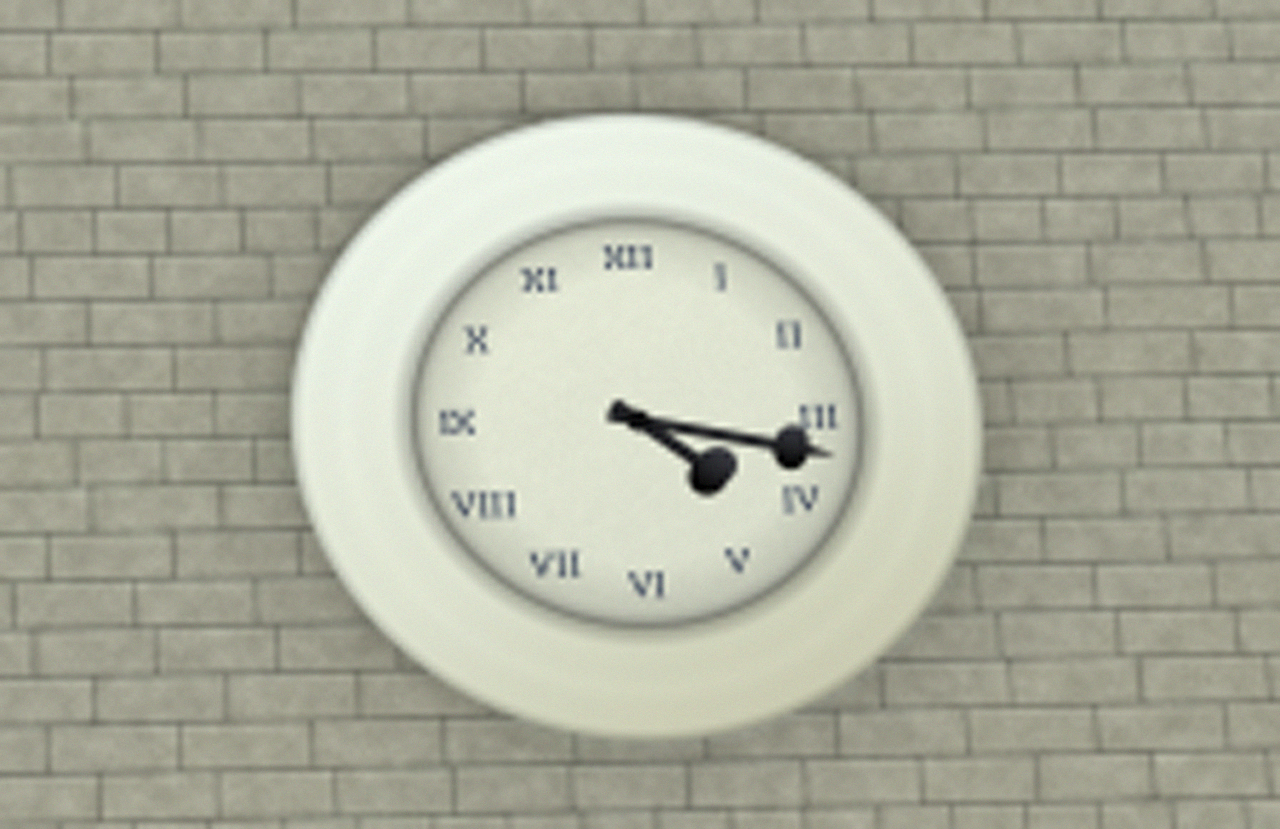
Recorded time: 4:17
